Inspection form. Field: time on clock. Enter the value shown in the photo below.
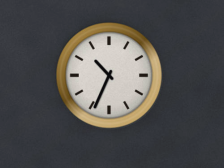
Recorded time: 10:34
